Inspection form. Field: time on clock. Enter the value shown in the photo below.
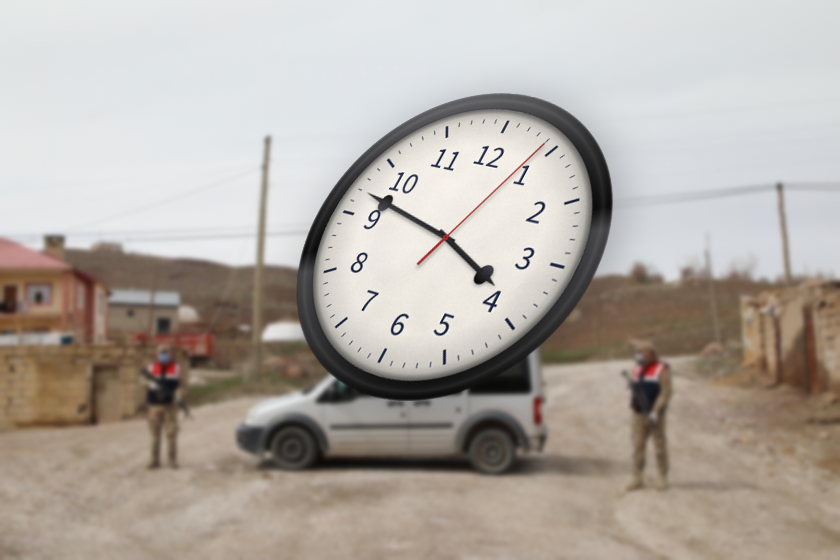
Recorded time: 3:47:04
